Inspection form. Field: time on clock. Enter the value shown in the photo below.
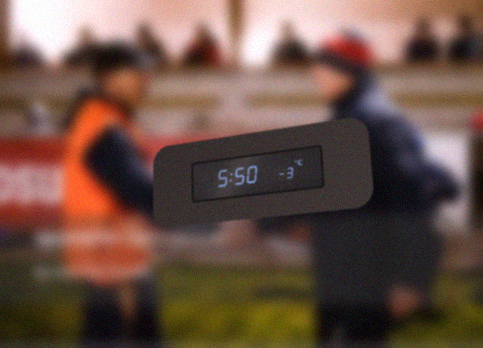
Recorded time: 5:50
